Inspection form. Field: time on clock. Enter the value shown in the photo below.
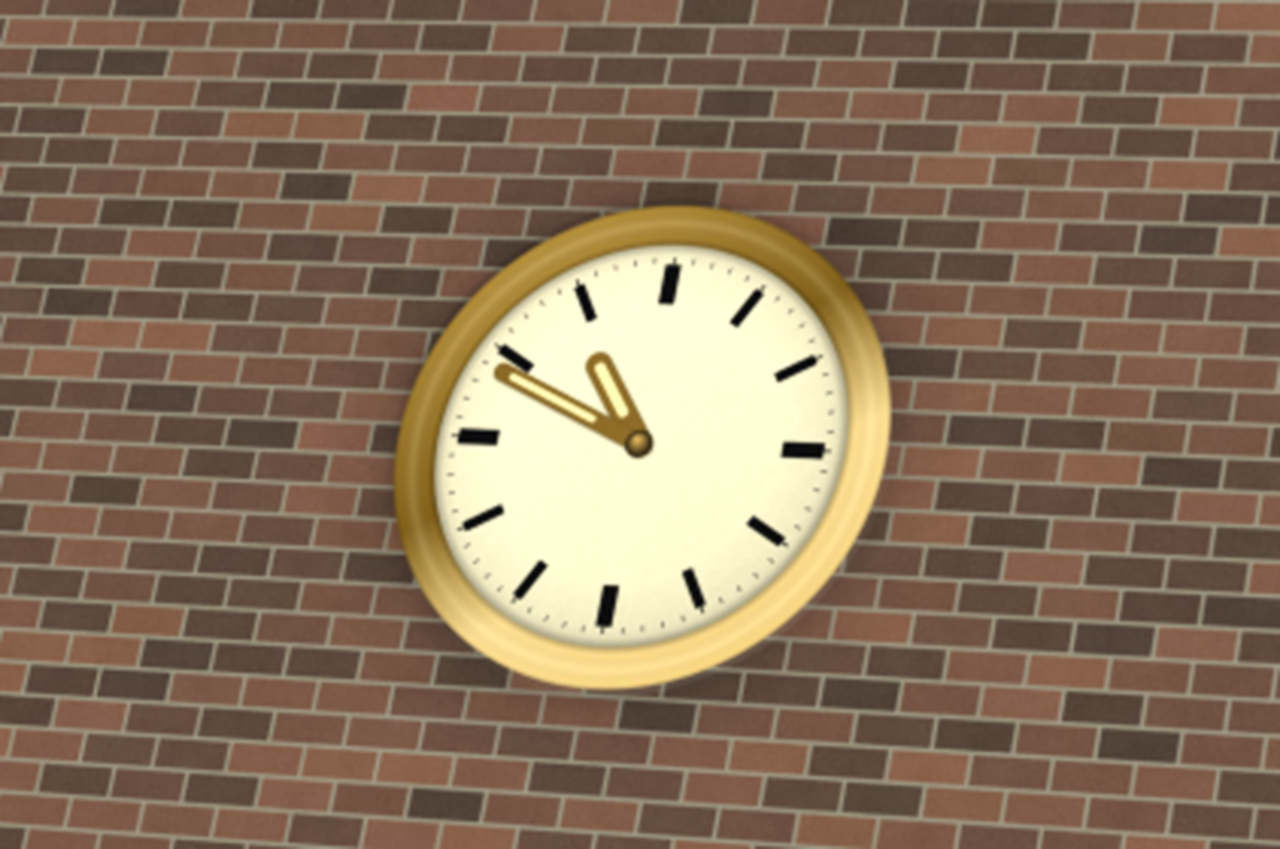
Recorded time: 10:49
